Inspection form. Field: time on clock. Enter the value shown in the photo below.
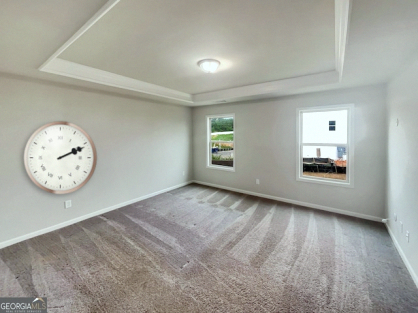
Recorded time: 2:11
